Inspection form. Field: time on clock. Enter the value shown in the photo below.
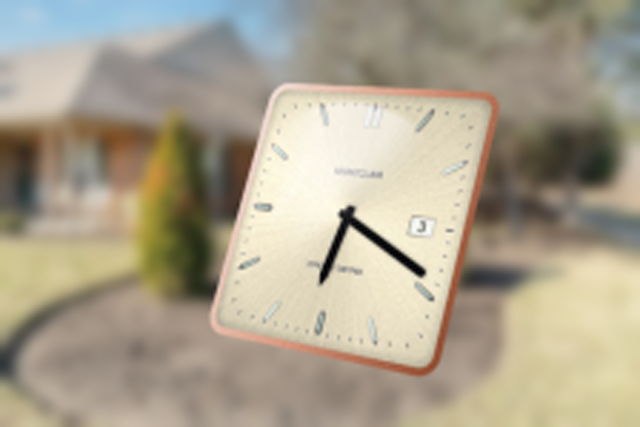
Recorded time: 6:19
